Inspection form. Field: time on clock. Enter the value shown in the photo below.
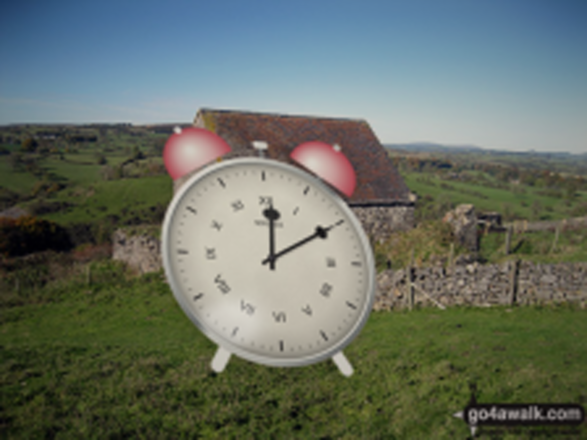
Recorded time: 12:10
